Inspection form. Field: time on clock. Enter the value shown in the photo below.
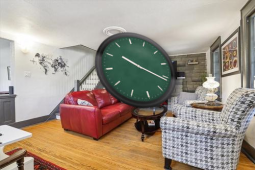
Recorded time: 10:21
